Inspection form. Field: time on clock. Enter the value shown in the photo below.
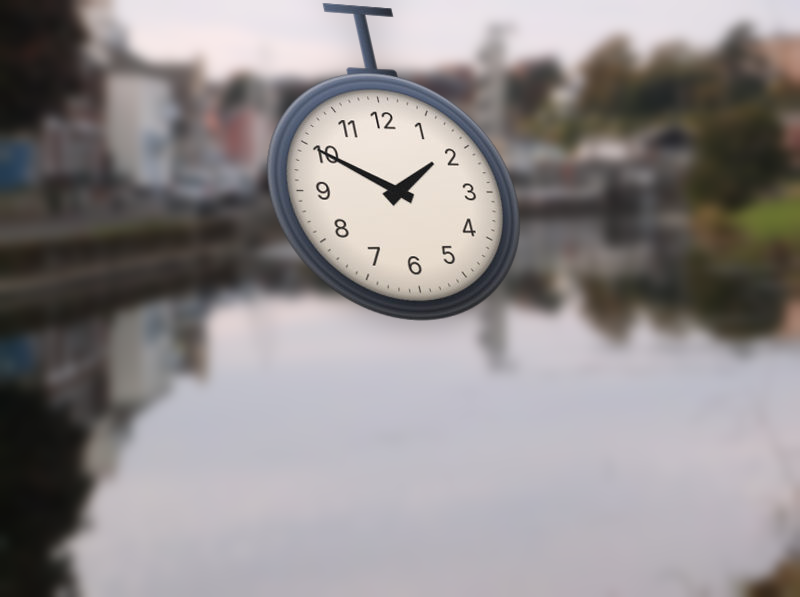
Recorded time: 1:50
